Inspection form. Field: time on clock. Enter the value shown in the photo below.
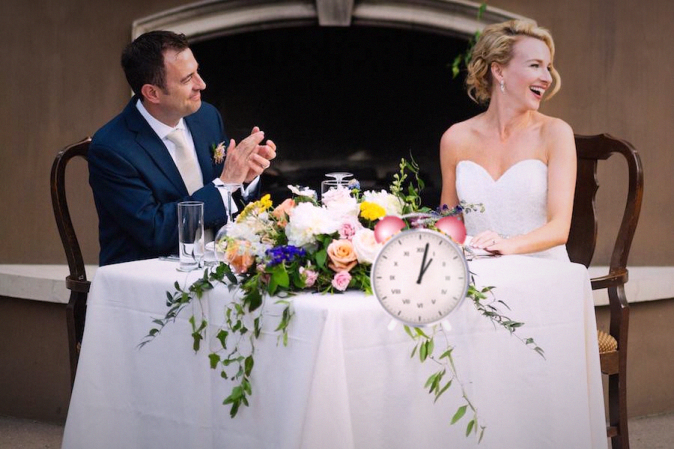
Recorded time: 1:02
